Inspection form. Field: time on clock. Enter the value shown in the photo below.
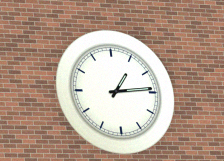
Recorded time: 1:14
